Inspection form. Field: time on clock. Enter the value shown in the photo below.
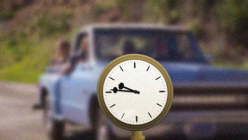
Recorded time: 9:46
